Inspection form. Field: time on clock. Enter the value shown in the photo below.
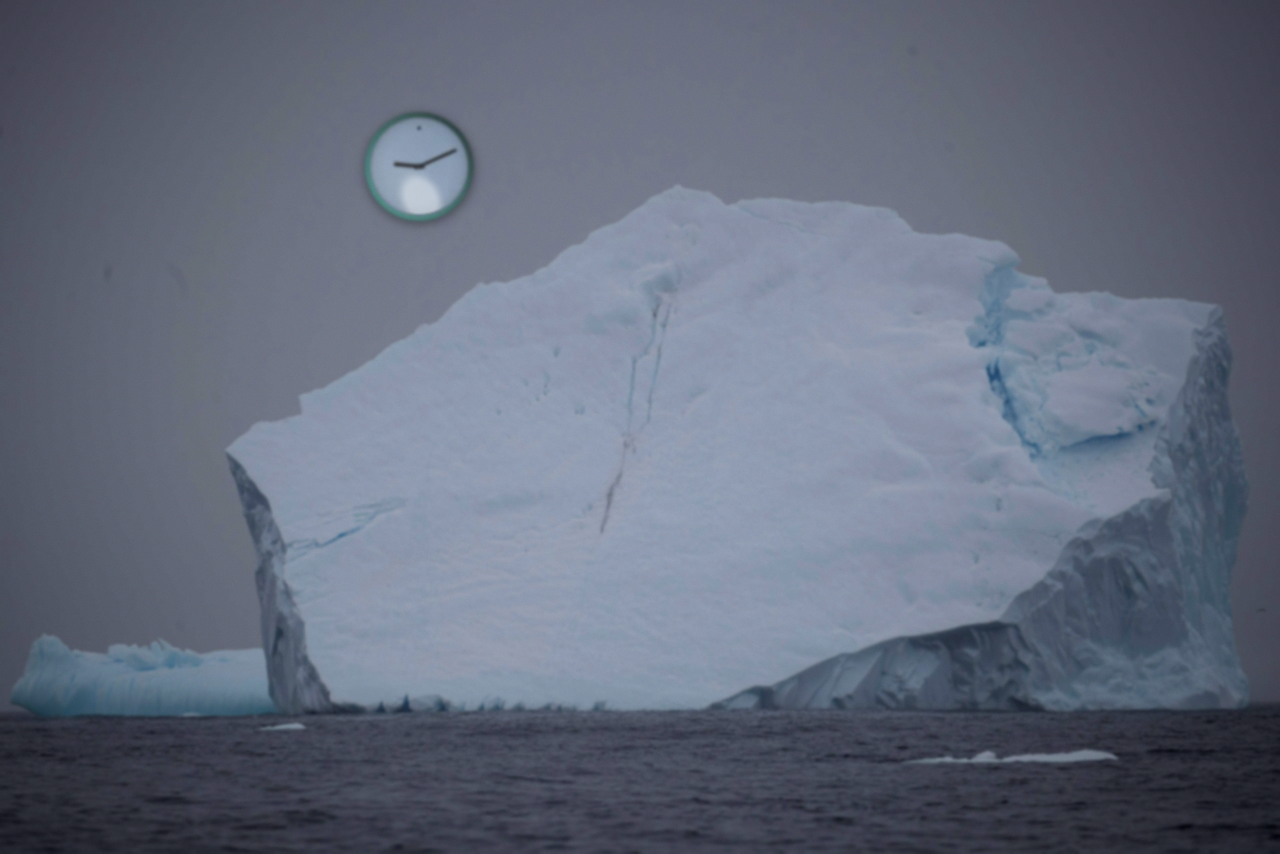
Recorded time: 9:11
